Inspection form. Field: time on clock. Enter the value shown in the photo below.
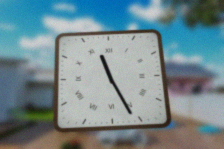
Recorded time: 11:26
